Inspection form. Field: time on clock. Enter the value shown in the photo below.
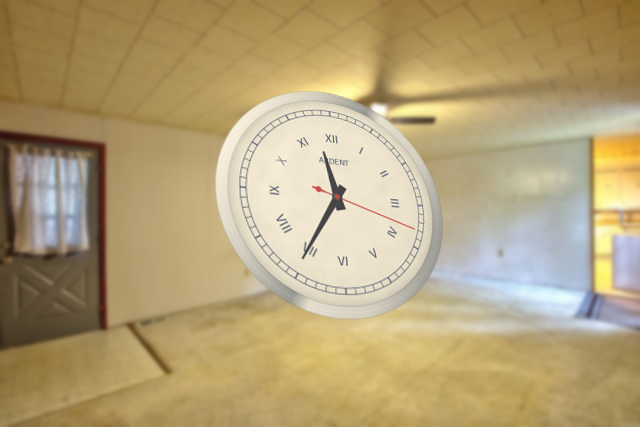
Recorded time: 11:35:18
